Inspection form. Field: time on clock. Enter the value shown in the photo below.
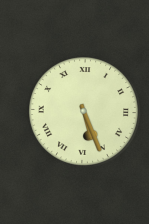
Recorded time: 5:26
